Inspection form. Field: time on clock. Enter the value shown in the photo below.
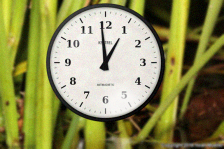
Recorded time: 12:59
